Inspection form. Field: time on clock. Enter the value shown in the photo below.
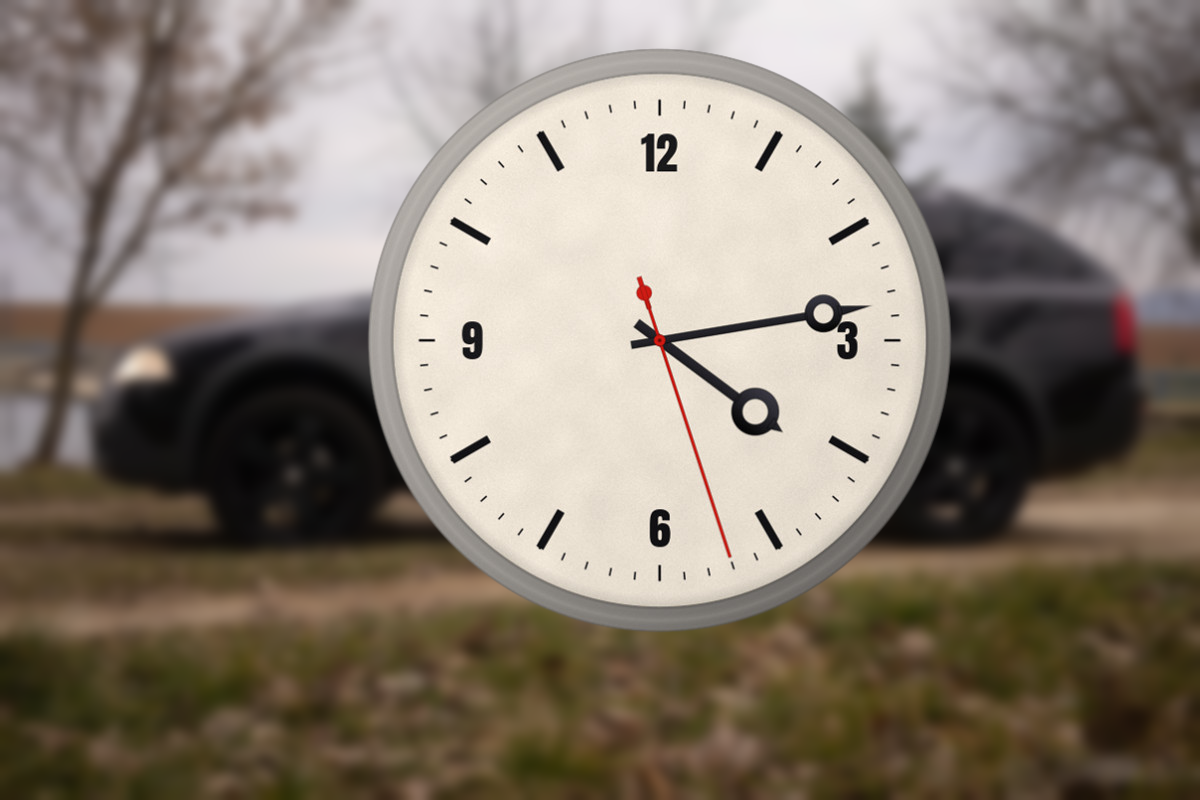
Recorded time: 4:13:27
